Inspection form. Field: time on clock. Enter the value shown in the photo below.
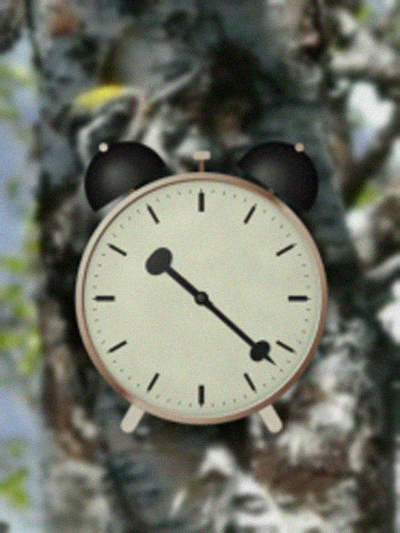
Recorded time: 10:22
